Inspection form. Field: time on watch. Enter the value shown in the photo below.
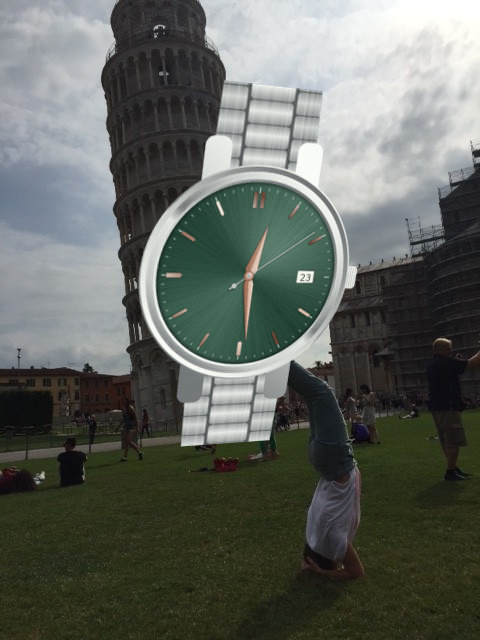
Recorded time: 12:29:09
